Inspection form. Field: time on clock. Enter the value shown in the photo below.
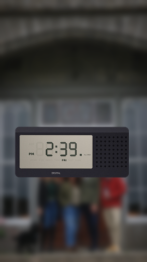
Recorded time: 2:39
